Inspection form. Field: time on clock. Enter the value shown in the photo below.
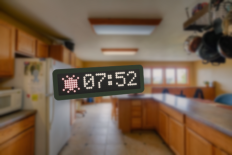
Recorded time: 7:52
